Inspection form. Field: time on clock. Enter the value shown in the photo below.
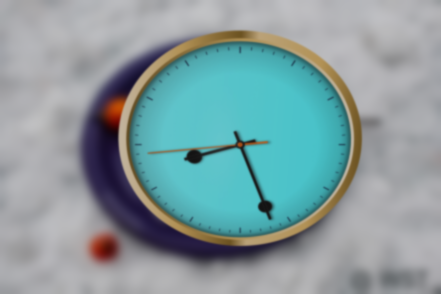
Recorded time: 8:26:44
